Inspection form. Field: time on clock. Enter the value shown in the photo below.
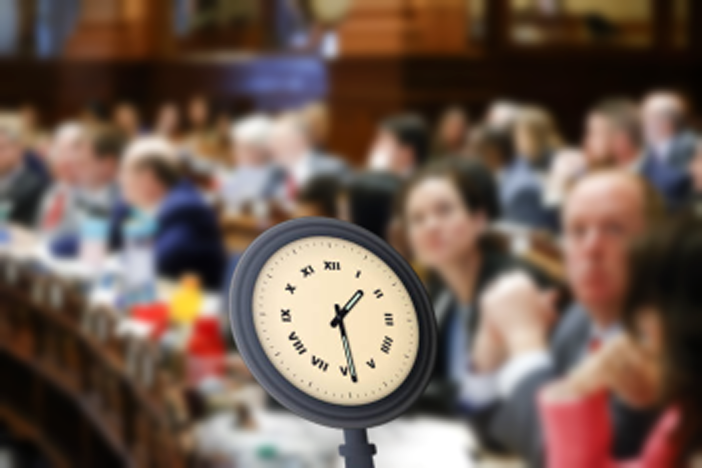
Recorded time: 1:29
